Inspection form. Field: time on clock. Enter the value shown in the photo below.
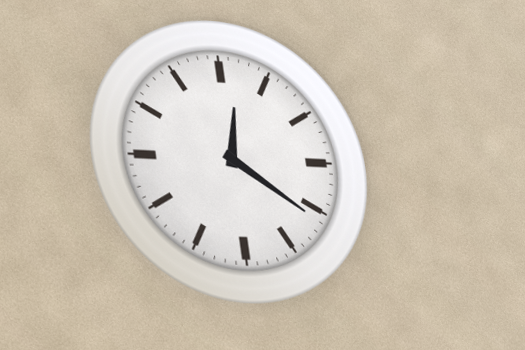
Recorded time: 12:21
